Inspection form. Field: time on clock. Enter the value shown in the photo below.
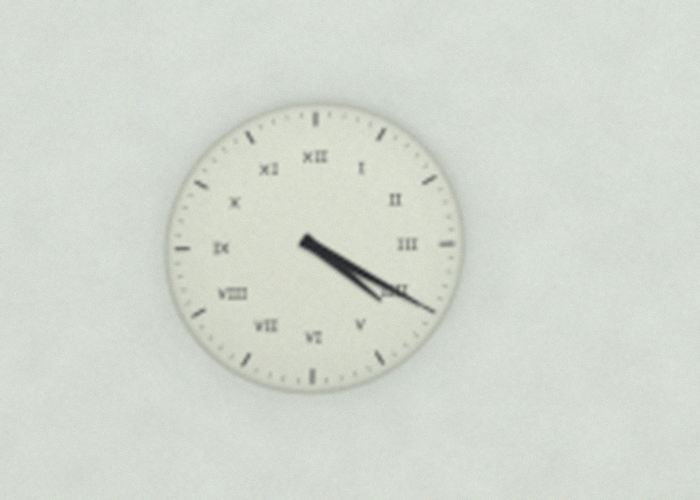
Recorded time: 4:20
